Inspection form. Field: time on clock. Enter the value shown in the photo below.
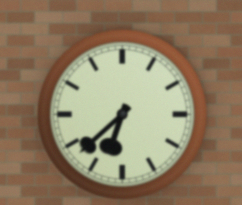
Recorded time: 6:38
